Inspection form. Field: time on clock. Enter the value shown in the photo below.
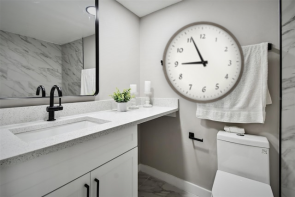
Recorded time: 8:56
